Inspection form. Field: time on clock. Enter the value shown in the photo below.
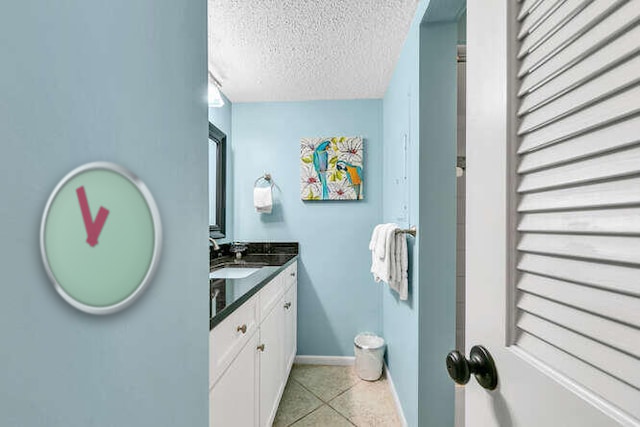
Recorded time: 12:57
